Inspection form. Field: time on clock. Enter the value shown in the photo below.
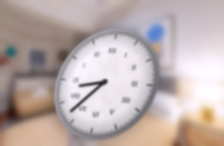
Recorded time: 8:37
